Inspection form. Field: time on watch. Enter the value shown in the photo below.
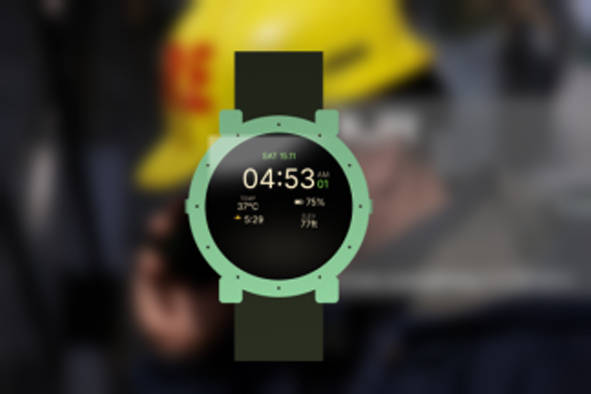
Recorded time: 4:53
